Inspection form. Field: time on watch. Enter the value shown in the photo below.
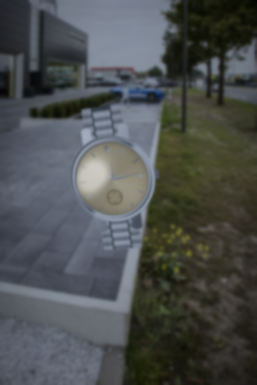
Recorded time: 12:14
